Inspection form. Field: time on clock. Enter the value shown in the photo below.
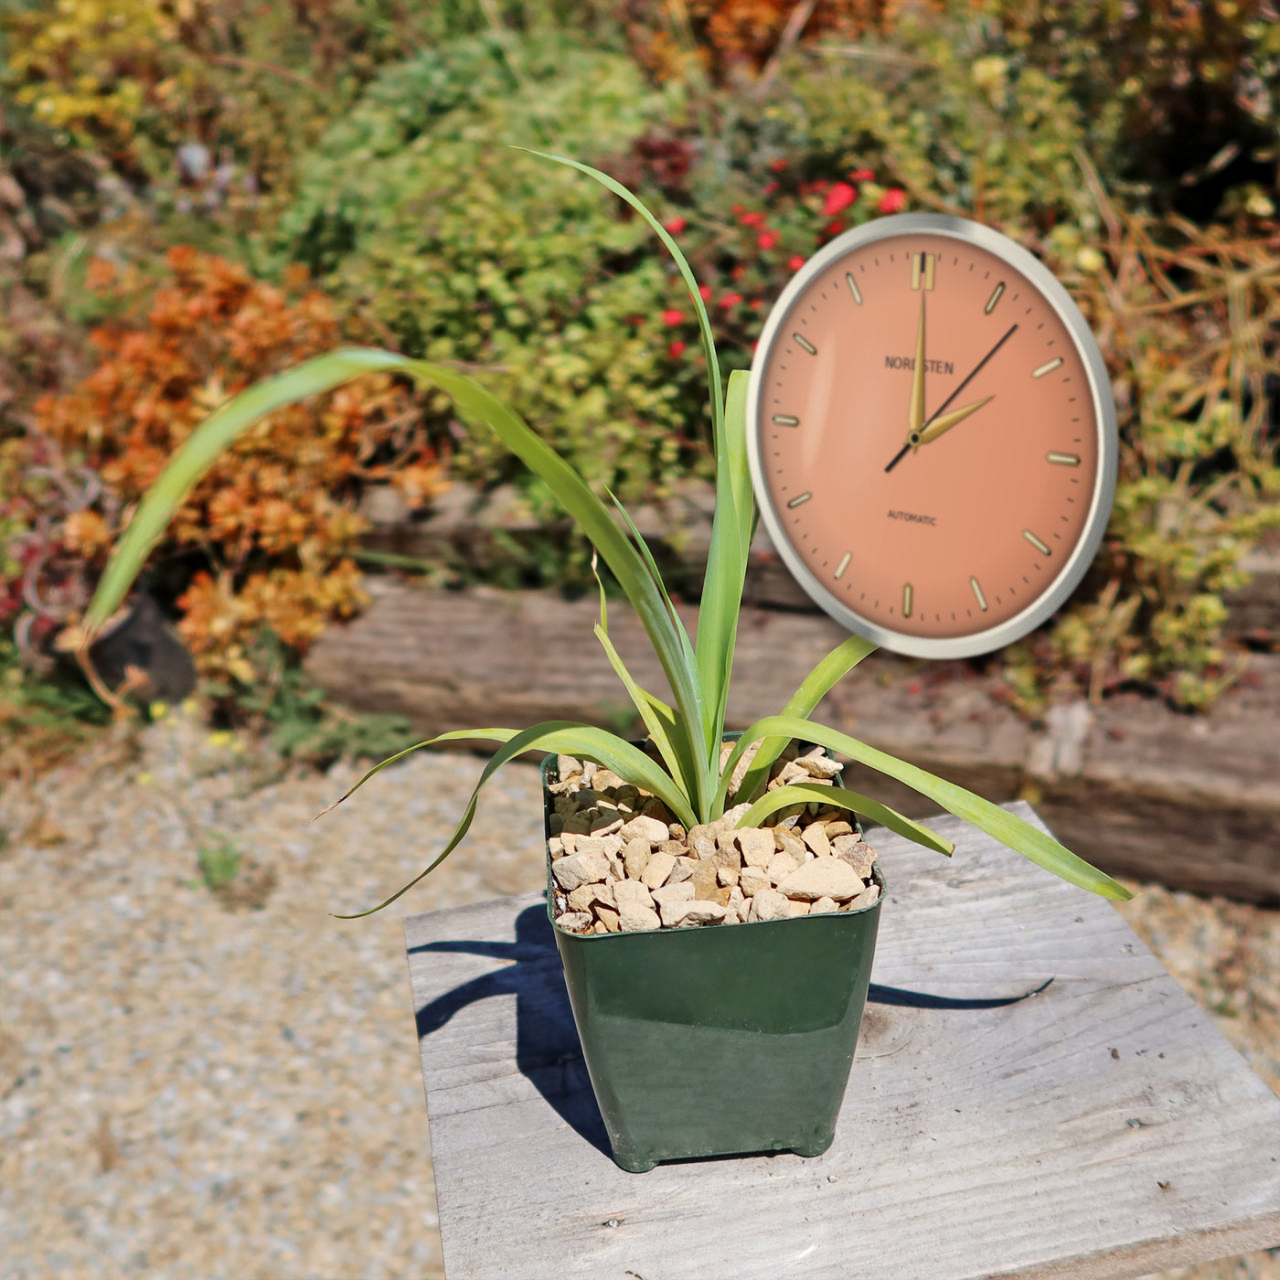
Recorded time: 2:00:07
